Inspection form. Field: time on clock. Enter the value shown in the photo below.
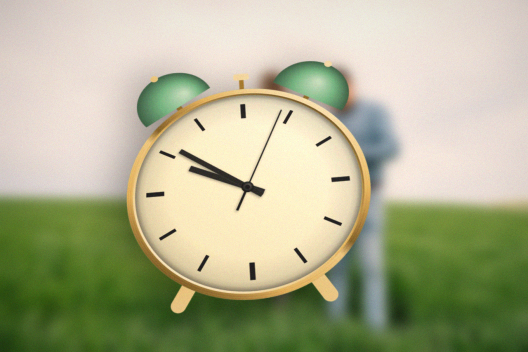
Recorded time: 9:51:04
